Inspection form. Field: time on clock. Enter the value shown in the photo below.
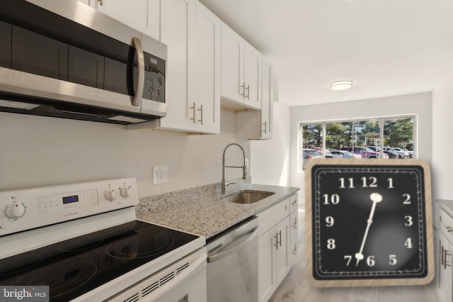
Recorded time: 12:33
